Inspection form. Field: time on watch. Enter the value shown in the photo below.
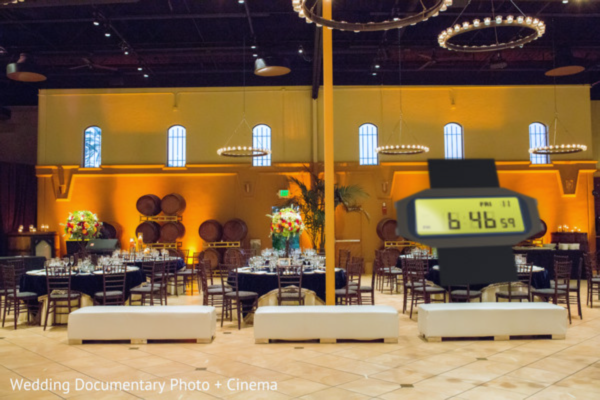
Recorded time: 6:46
